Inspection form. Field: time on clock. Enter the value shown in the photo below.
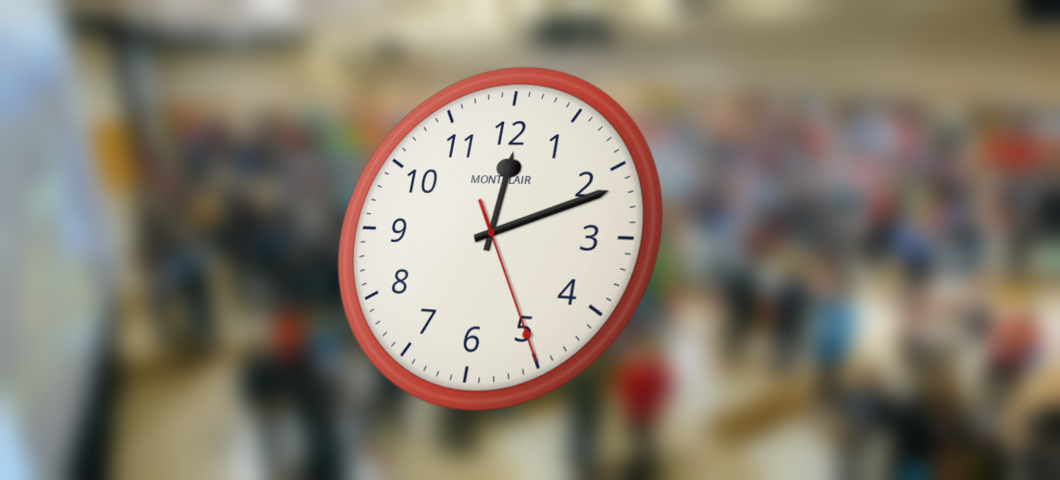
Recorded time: 12:11:25
